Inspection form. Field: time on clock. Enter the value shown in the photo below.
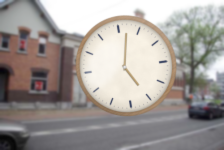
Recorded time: 5:02
